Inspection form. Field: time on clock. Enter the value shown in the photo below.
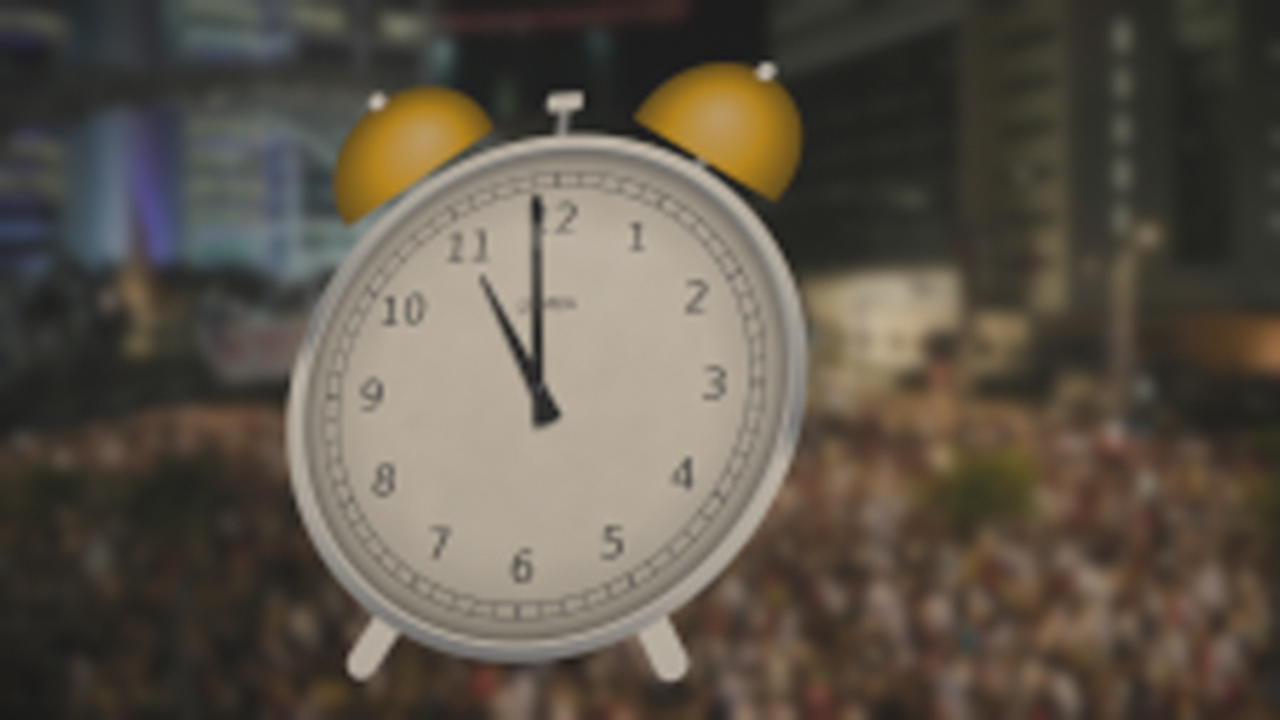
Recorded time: 10:59
